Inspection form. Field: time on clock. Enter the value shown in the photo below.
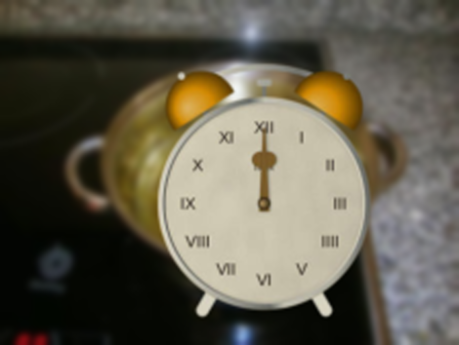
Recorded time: 12:00
